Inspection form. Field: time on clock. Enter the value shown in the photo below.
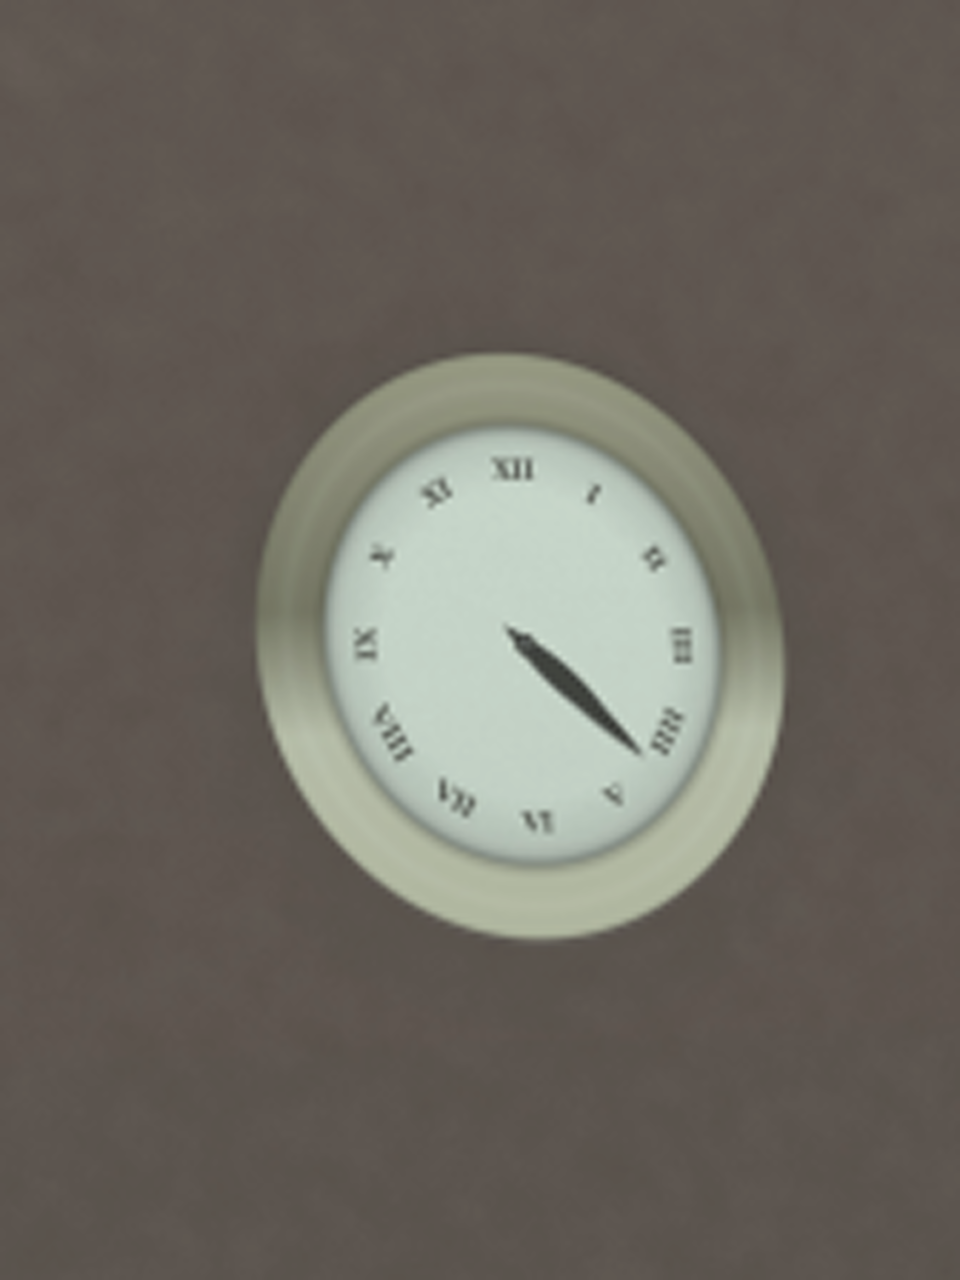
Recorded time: 4:22
